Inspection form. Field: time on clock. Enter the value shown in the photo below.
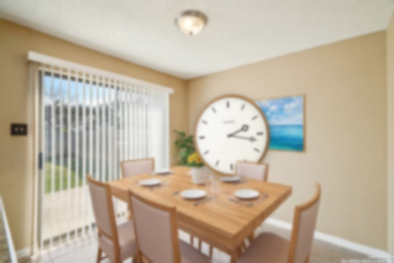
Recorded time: 2:17
